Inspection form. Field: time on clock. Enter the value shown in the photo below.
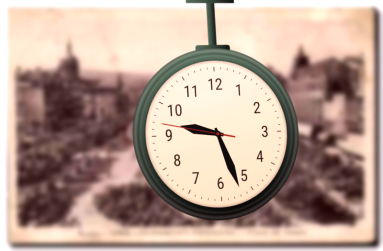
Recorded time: 9:26:47
